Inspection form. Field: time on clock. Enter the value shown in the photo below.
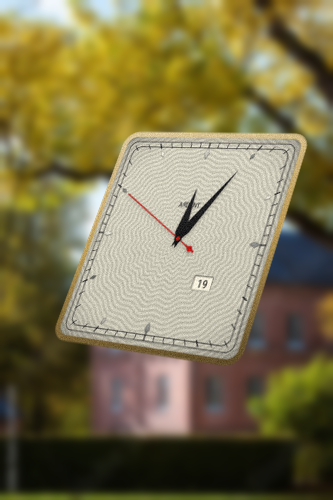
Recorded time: 12:04:50
